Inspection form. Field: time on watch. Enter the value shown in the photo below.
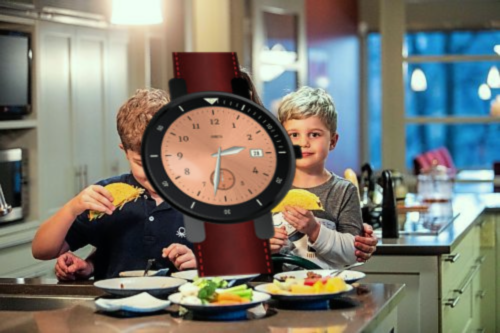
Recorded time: 2:32
